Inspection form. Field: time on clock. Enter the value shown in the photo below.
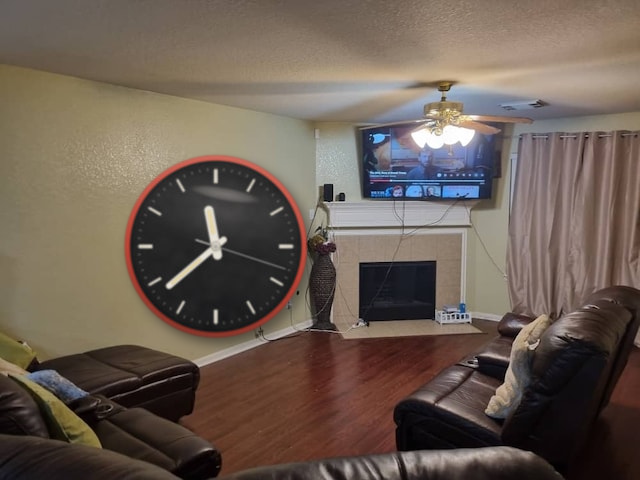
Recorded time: 11:38:18
